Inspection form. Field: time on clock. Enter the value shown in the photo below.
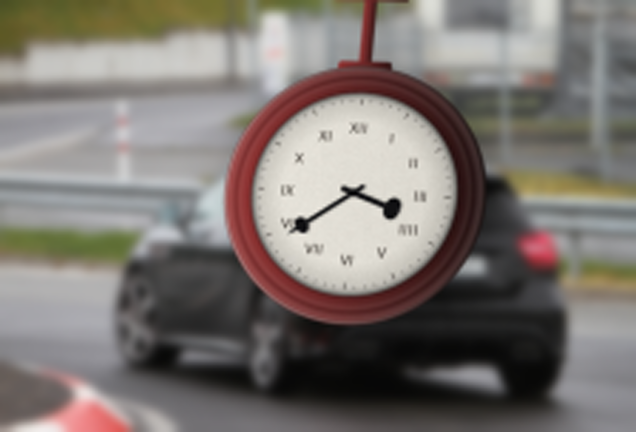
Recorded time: 3:39
